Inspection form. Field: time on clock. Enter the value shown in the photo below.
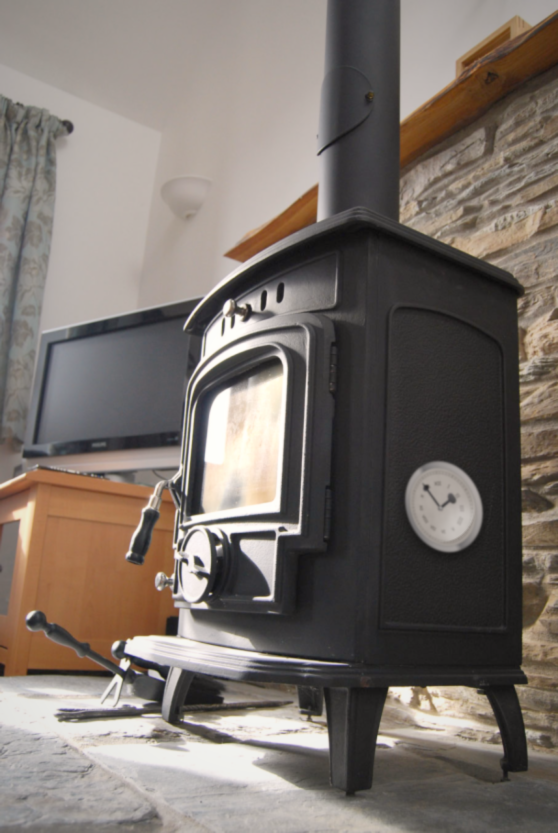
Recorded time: 1:54
